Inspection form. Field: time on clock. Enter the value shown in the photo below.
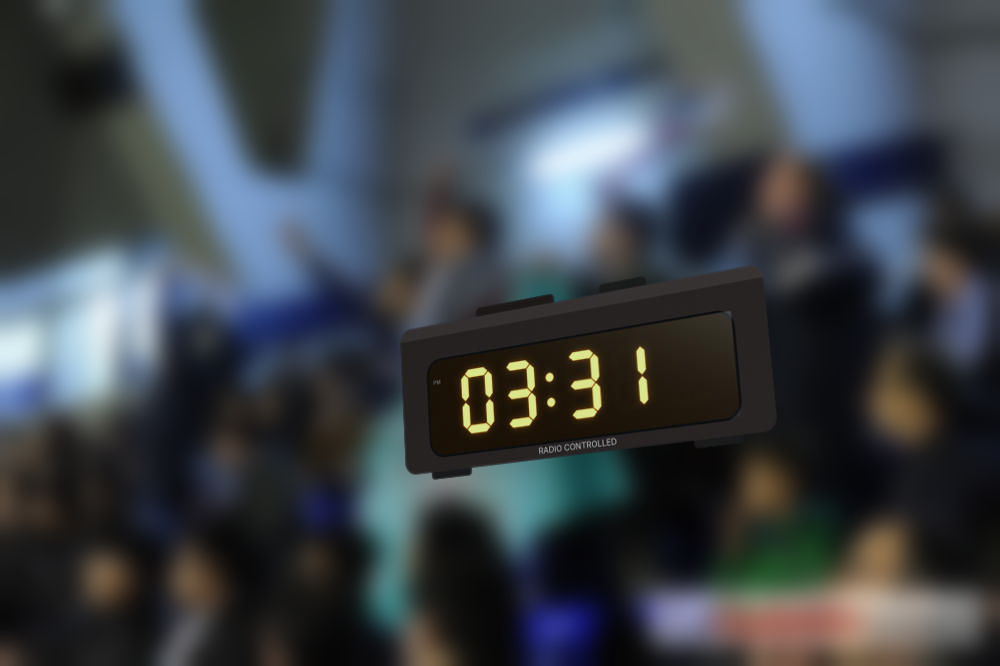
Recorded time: 3:31
